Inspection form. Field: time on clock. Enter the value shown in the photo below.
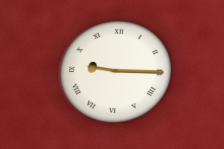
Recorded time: 9:15
